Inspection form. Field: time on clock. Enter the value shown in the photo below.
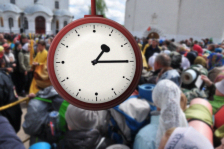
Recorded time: 1:15
